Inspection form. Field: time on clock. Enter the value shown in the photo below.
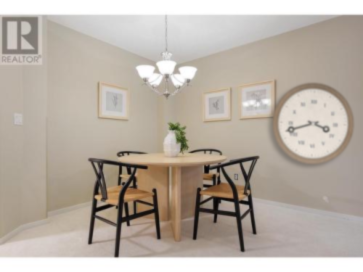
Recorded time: 3:42
